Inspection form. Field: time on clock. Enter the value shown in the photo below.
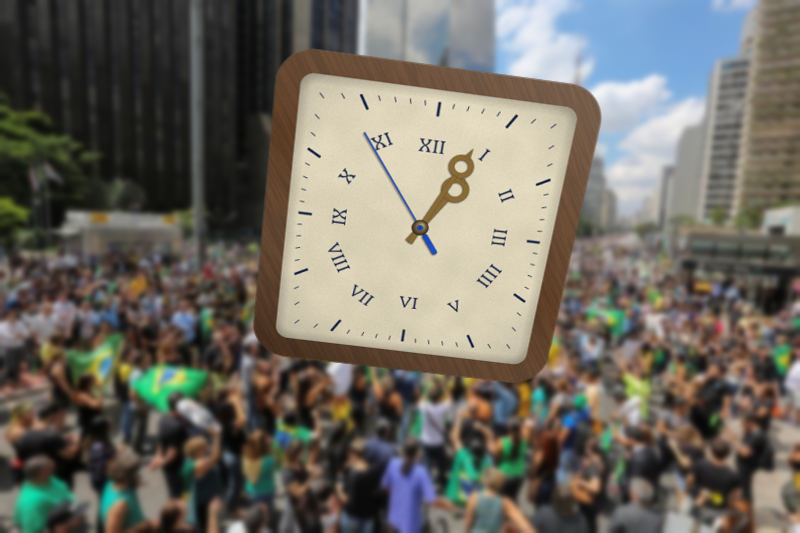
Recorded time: 1:03:54
